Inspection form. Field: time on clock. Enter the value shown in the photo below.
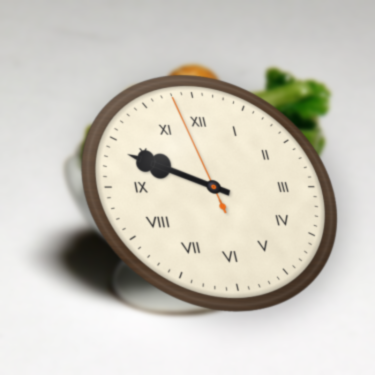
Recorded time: 9:48:58
